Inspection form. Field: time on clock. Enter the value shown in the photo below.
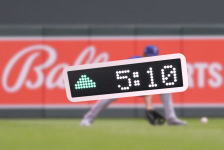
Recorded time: 5:10
